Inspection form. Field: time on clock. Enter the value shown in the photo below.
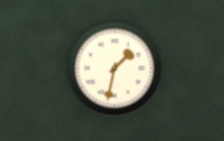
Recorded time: 1:32
